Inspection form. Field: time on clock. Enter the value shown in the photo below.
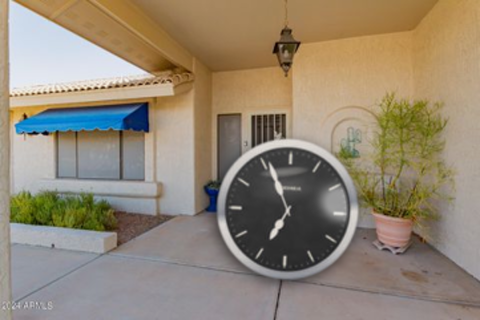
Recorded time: 6:56
